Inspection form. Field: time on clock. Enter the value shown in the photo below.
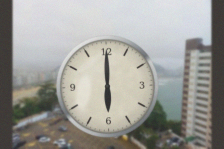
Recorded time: 6:00
